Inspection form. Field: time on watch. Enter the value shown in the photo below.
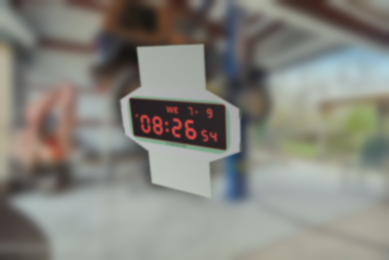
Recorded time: 8:26
